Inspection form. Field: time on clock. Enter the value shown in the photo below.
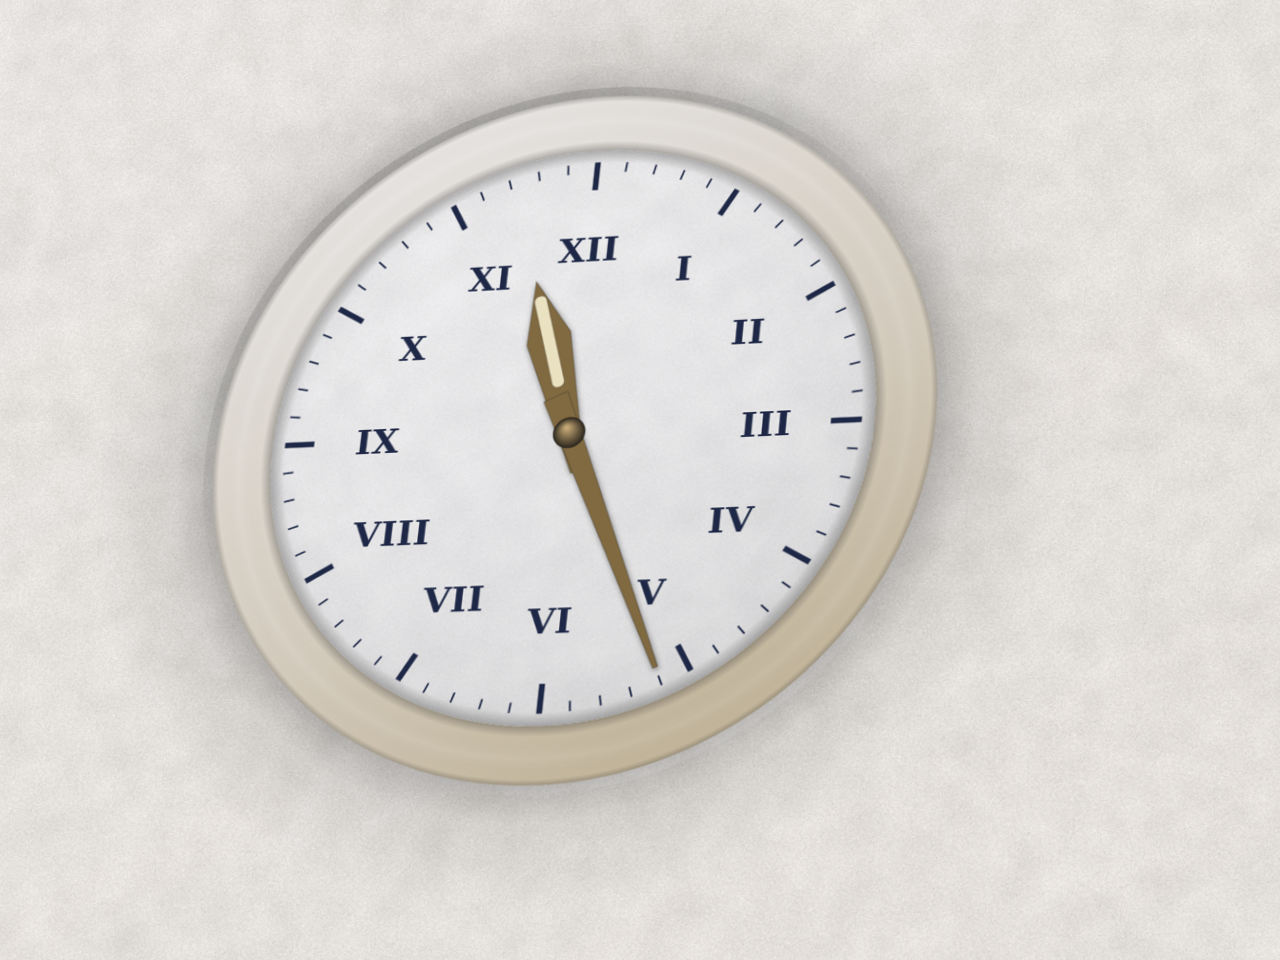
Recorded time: 11:26
